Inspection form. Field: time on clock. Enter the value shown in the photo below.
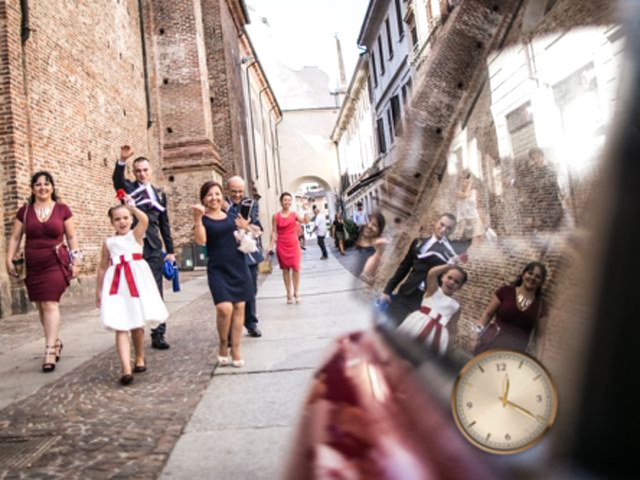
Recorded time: 12:21
